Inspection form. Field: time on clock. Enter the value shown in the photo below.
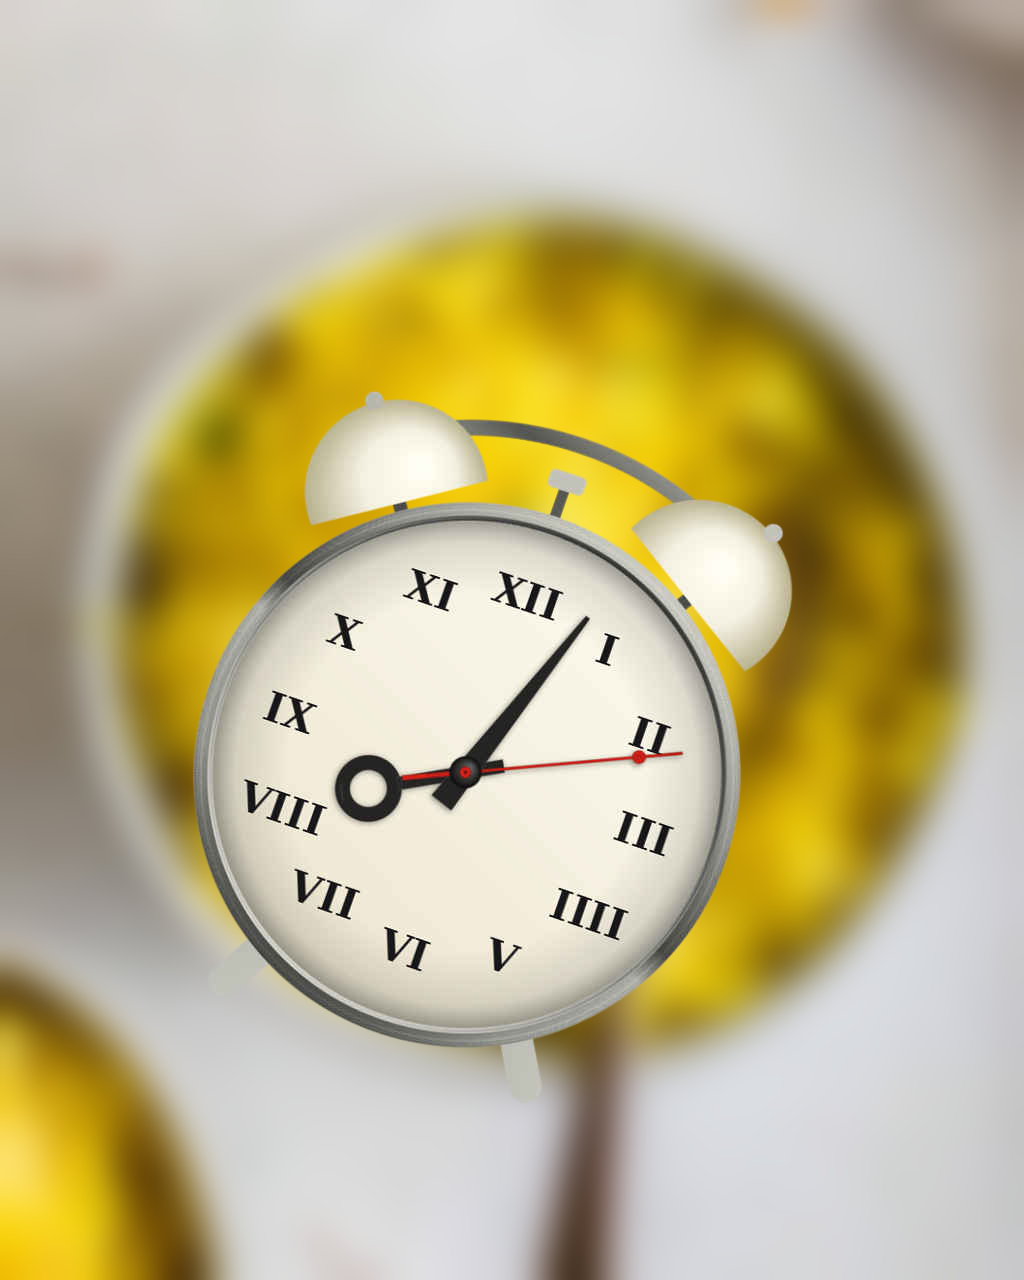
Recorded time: 8:03:11
